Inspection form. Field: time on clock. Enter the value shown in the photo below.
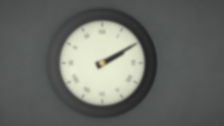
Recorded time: 2:10
